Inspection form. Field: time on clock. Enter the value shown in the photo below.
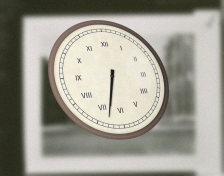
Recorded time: 6:33
